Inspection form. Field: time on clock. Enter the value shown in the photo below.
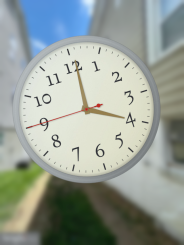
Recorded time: 4:00:45
